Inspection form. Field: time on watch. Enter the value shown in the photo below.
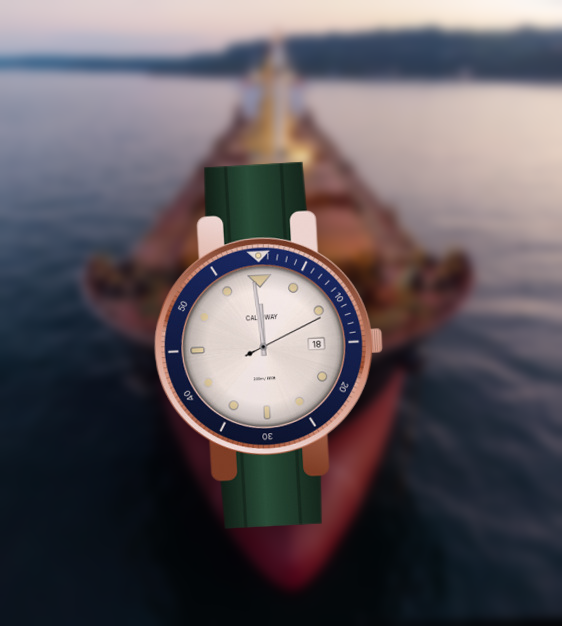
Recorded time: 11:59:11
